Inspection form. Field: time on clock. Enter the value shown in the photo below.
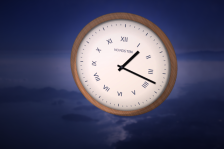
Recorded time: 1:18
